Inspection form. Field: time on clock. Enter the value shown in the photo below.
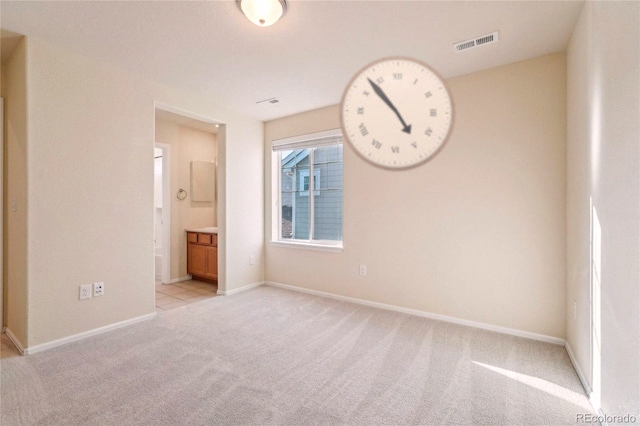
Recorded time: 4:53
